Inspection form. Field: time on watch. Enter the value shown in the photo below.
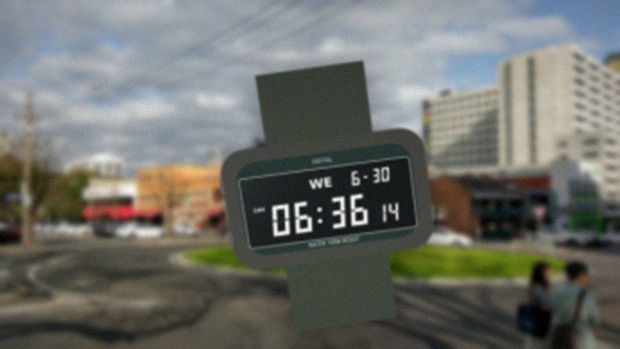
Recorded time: 6:36:14
